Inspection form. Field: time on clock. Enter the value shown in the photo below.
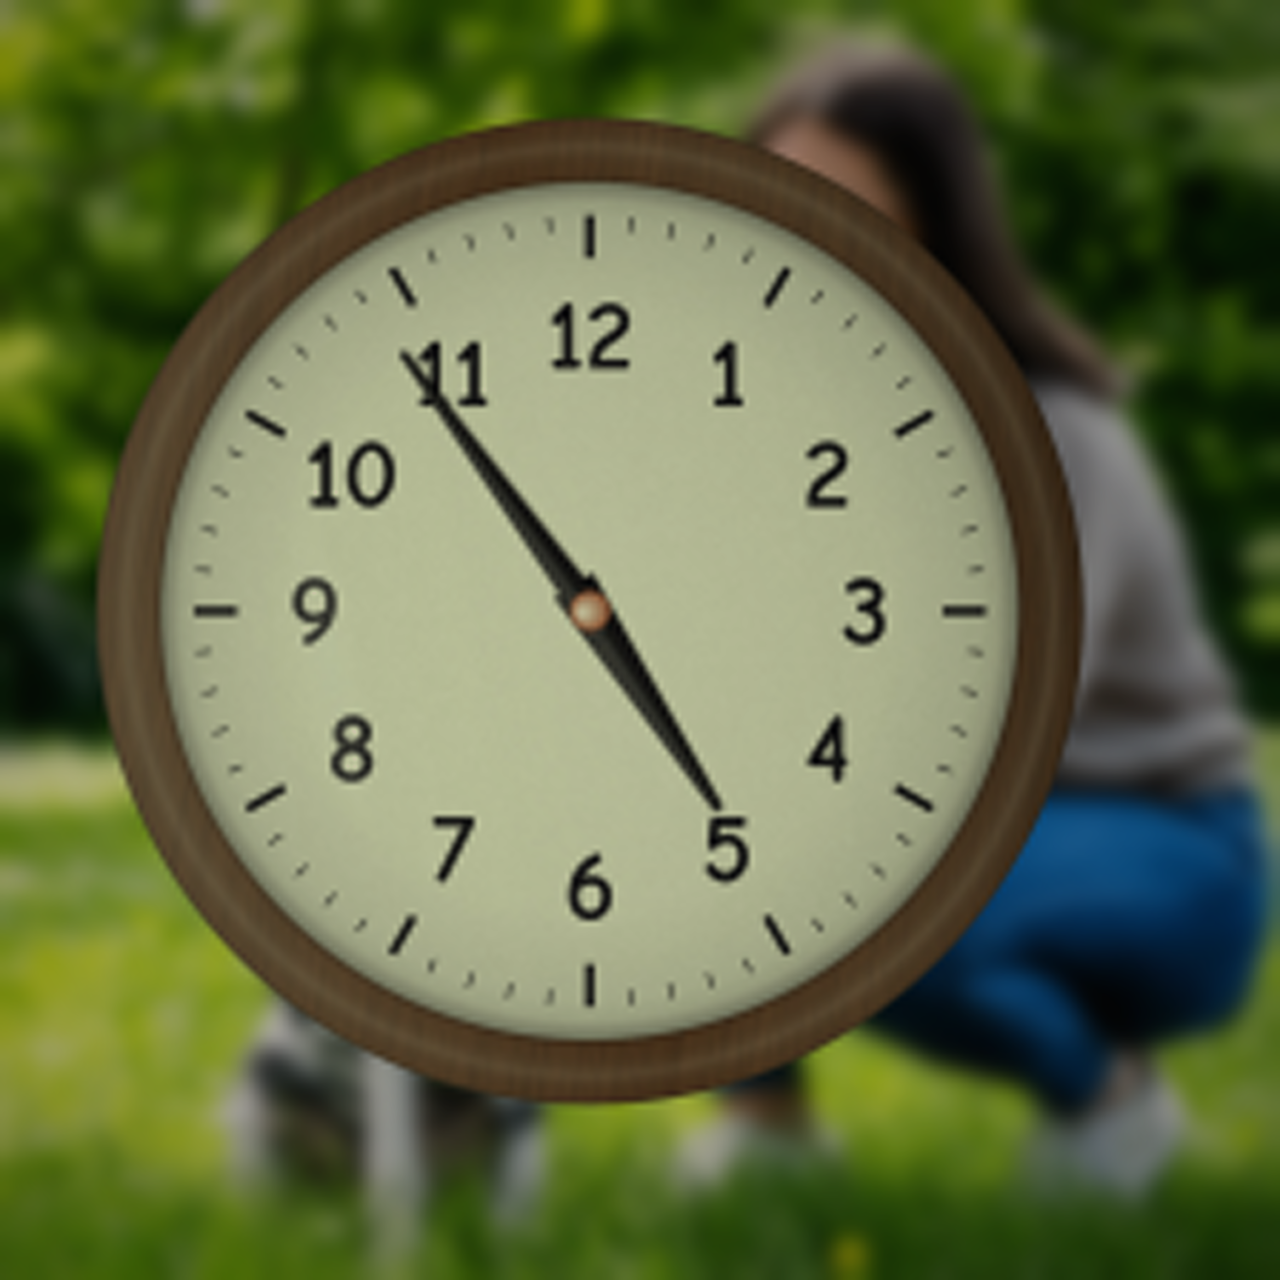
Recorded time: 4:54
